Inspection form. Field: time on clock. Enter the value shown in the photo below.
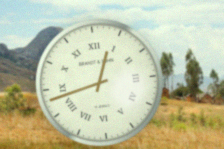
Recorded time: 12:43
